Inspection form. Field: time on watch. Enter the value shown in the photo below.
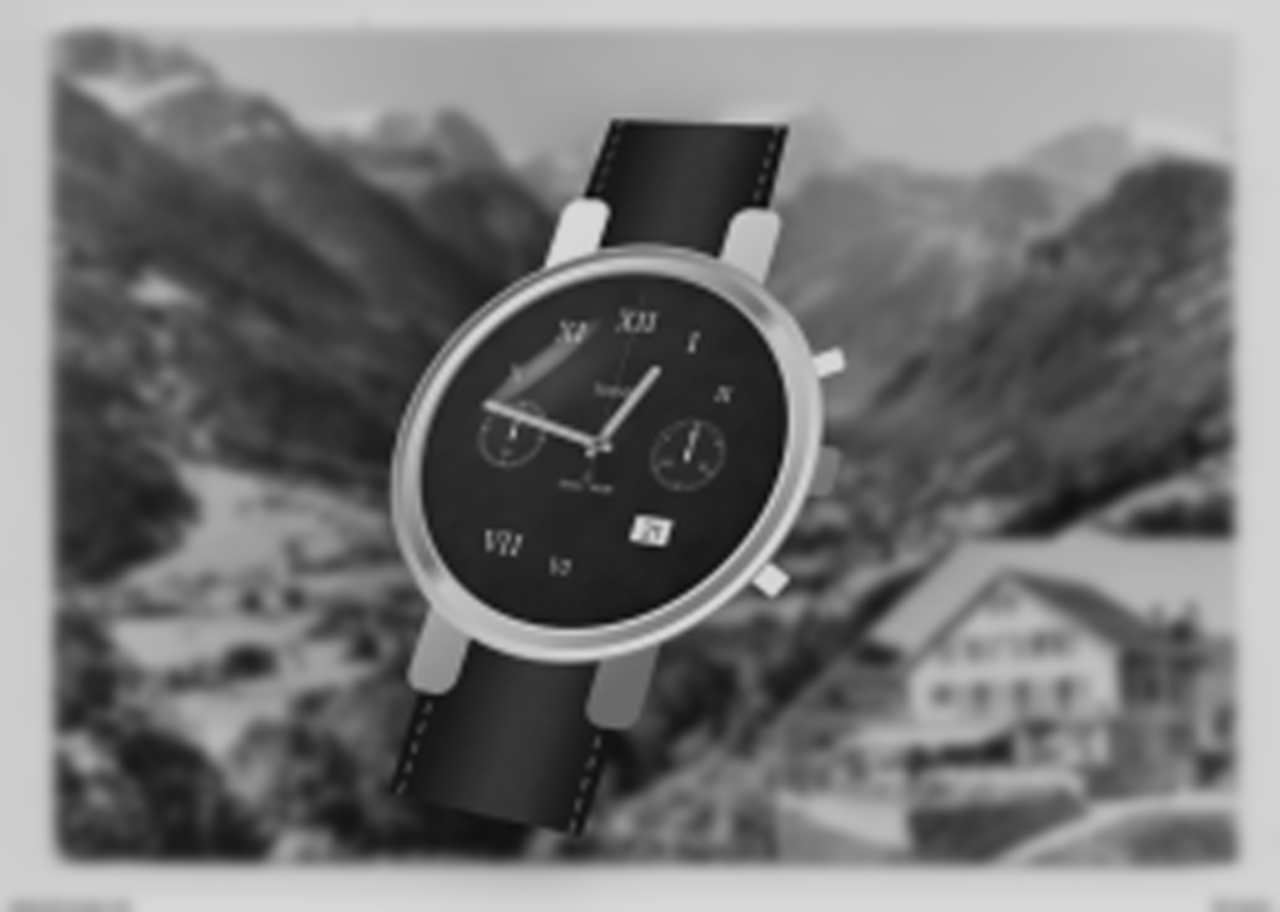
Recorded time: 12:47
